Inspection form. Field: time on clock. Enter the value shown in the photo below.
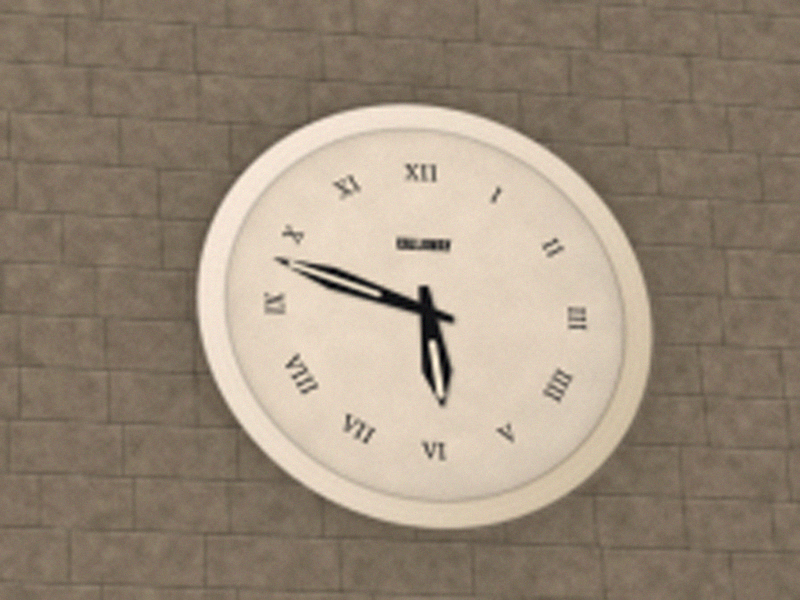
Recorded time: 5:48
